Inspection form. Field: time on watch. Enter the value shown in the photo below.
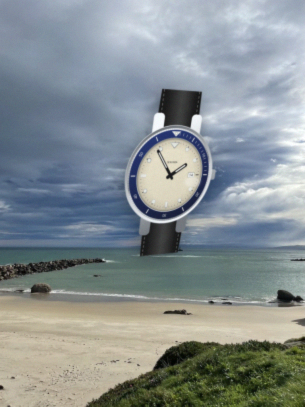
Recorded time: 1:54
